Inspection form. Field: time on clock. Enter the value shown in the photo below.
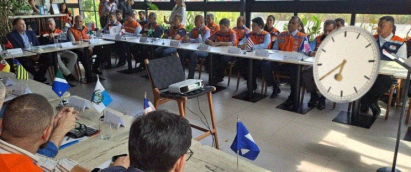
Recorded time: 6:40
